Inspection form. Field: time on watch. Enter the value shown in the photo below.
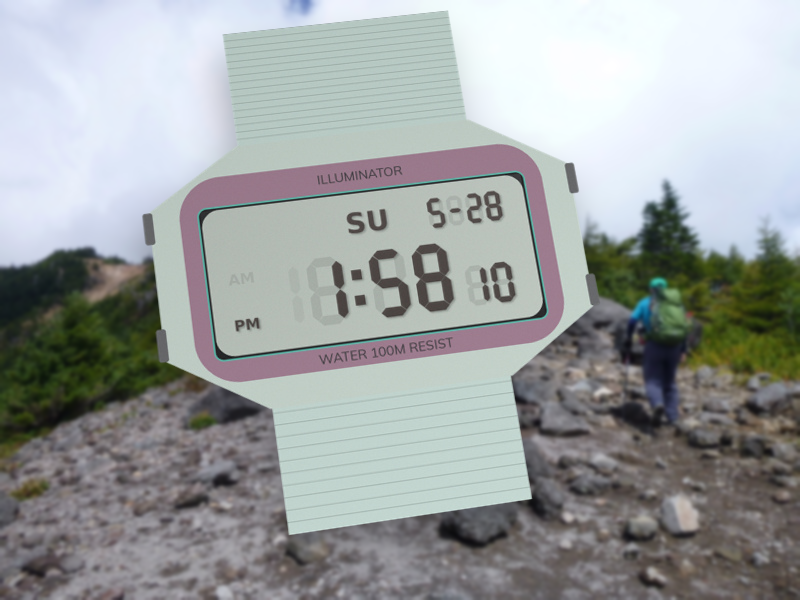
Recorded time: 1:58:10
